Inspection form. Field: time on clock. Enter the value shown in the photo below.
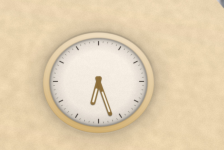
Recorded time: 6:27
